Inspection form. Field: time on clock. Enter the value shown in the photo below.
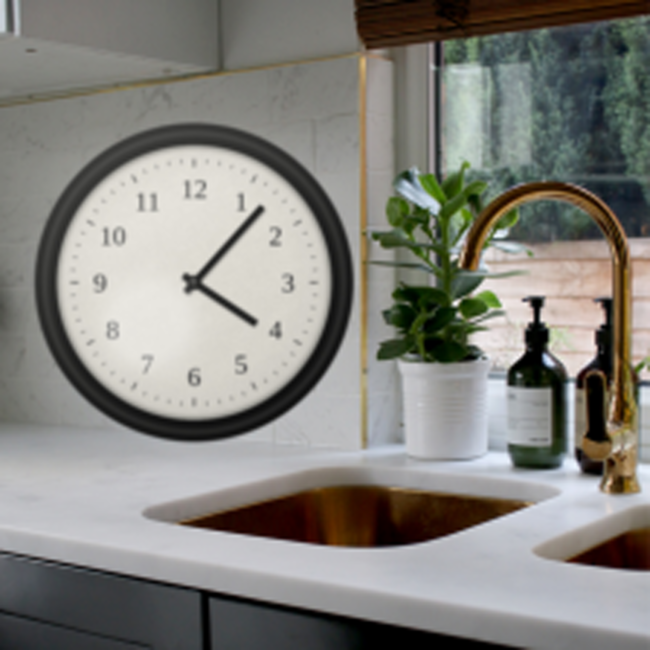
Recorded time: 4:07
